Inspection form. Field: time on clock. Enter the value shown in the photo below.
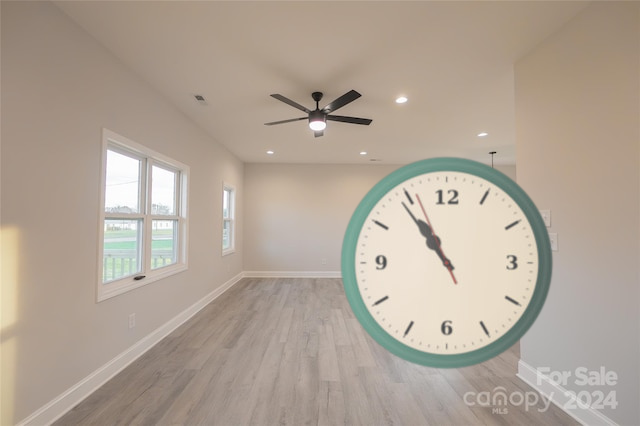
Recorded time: 10:53:56
